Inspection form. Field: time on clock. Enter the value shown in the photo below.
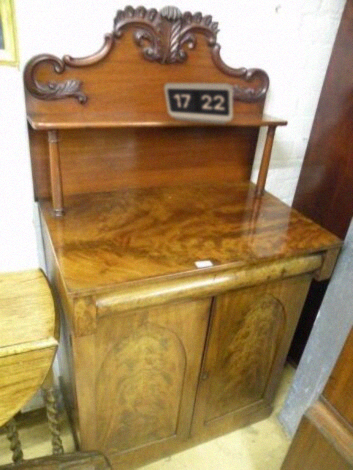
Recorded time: 17:22
